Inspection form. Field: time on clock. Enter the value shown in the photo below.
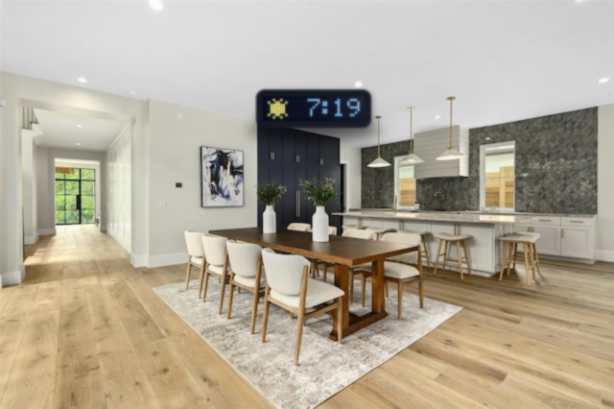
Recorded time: 7:19
